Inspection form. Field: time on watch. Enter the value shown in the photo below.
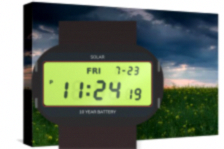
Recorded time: 11:24:19
